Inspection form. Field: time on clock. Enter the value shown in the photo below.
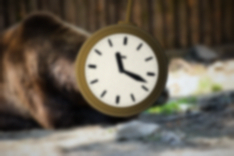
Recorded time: 11:18
